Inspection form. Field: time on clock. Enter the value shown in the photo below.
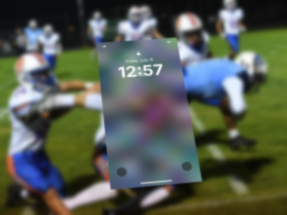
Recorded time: 12:57
